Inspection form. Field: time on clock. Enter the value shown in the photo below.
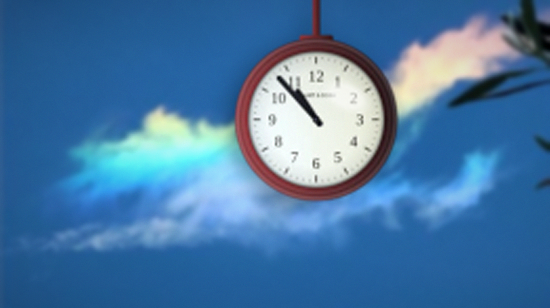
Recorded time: 10:53
